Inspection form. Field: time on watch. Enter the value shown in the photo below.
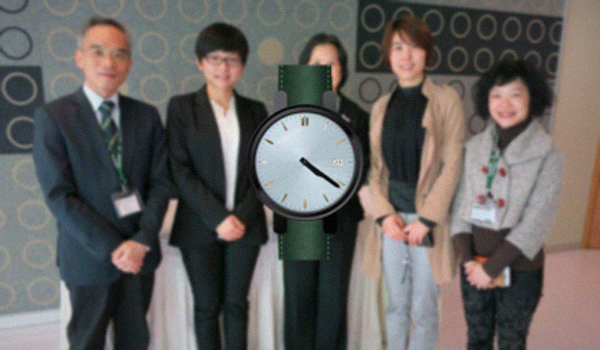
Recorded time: 4:21
